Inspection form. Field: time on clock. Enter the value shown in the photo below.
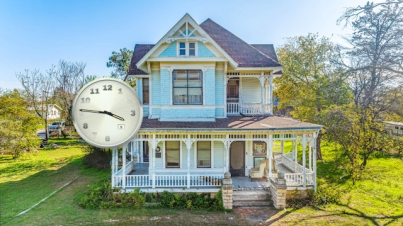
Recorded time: 3:46
